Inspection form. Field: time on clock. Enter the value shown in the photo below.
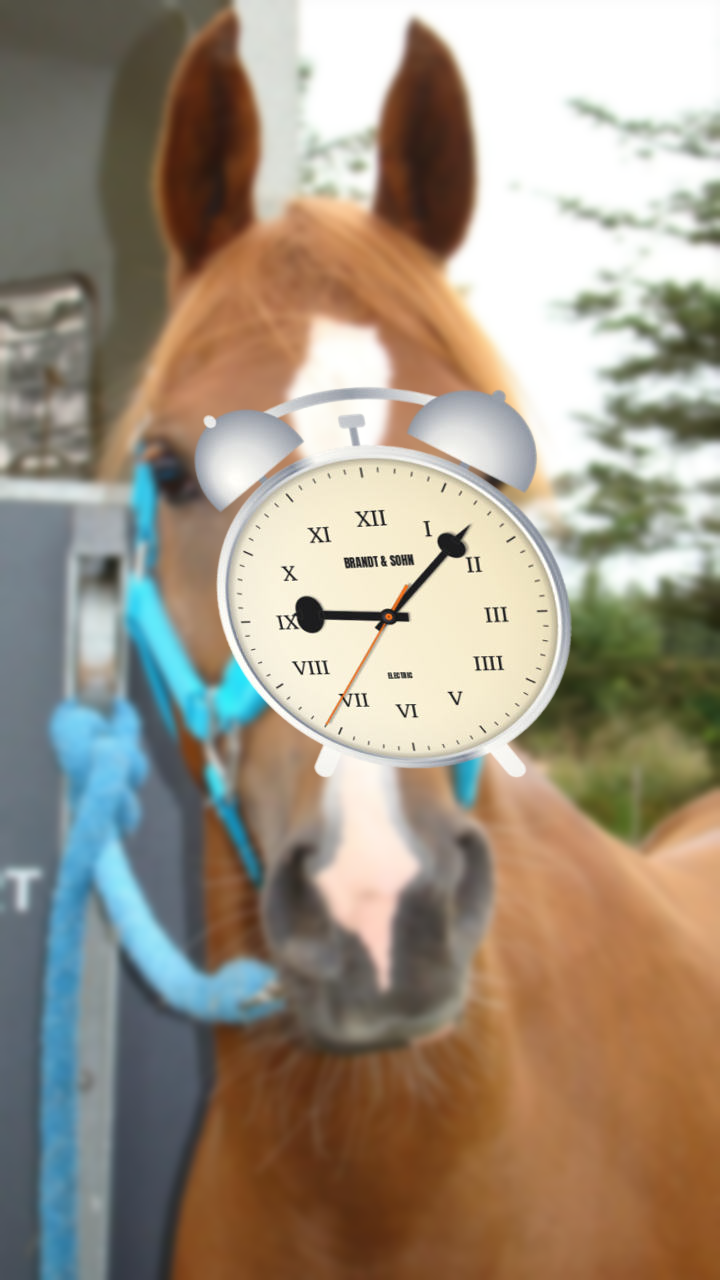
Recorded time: 9:07:36
